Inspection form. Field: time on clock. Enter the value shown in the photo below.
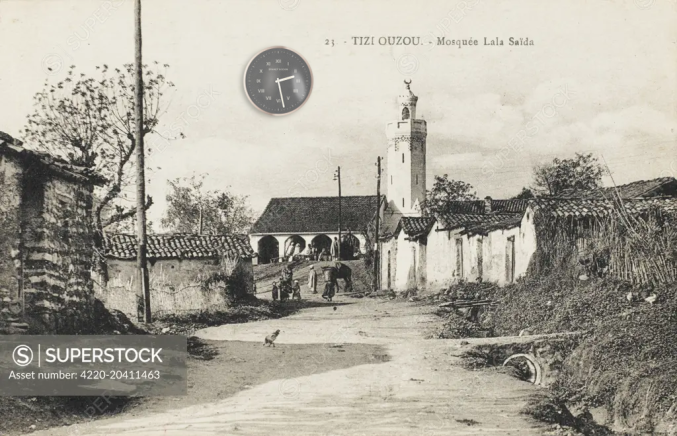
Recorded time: 2:28
